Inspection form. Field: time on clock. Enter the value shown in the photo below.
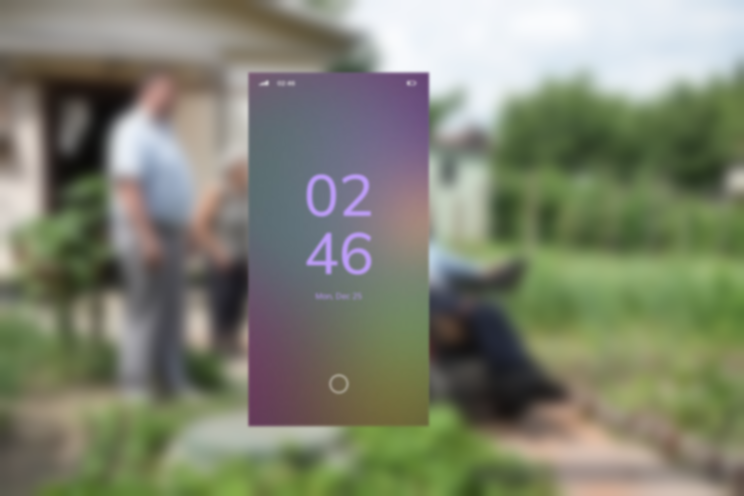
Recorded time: 2:46
